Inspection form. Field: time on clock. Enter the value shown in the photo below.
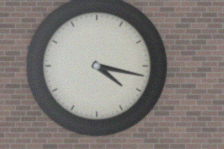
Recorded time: 4:17
